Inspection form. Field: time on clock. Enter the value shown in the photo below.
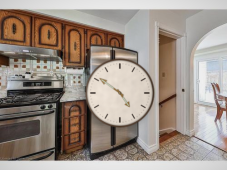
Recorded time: 4:51
